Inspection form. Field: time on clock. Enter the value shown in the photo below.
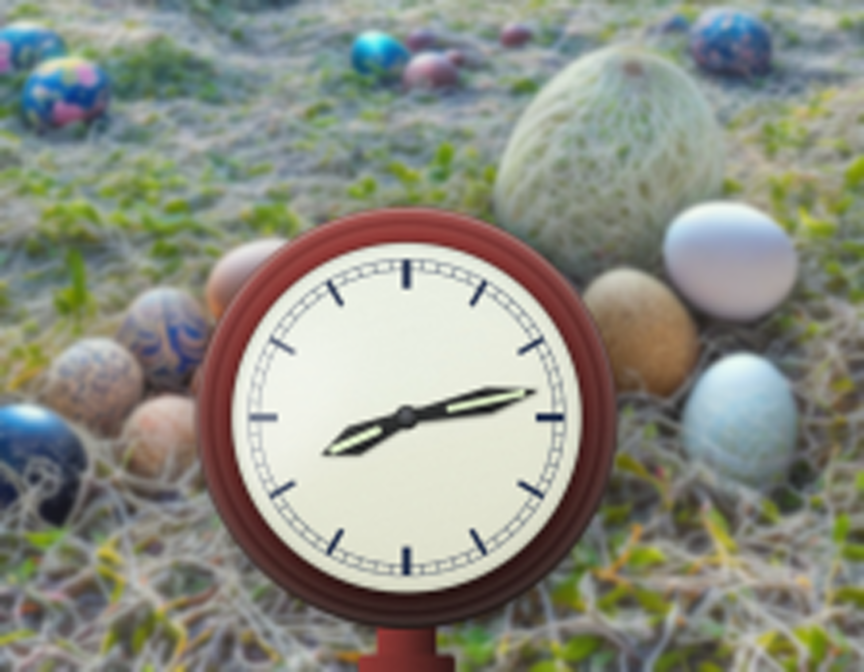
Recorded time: 8:13
